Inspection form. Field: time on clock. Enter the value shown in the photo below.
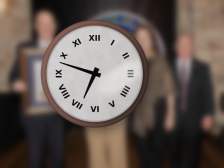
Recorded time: 6:48
